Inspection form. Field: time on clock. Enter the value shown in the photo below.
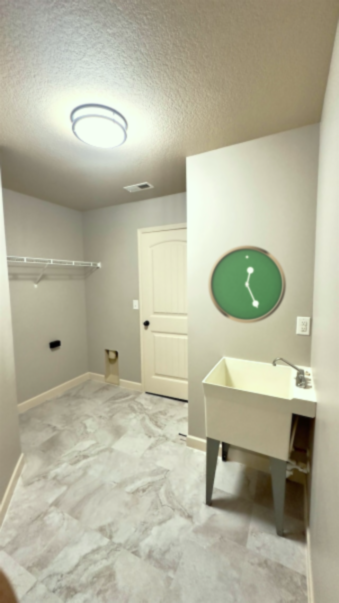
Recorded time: 12:26
